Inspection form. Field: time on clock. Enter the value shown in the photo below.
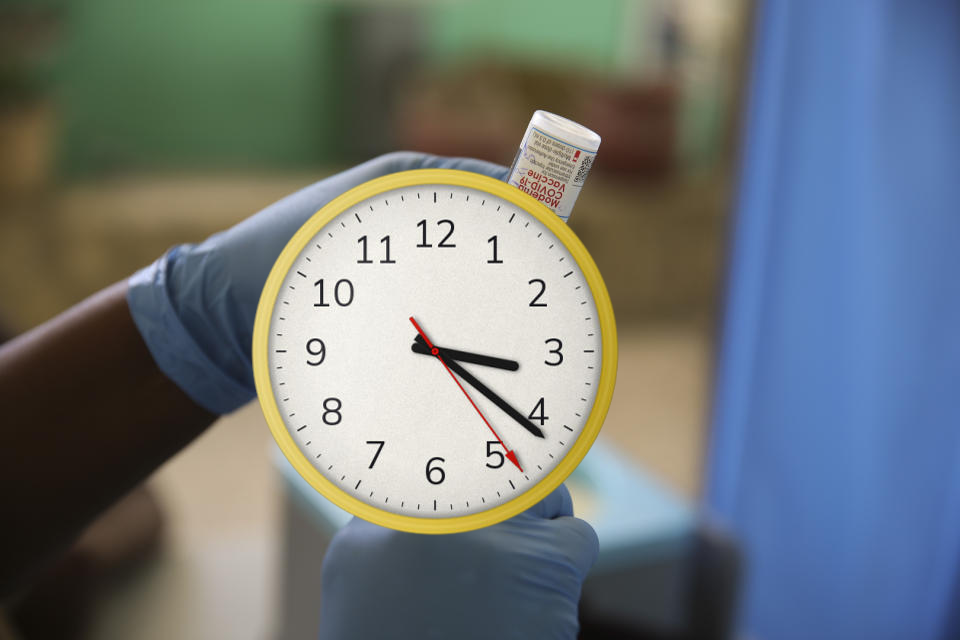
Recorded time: 3:21:24
